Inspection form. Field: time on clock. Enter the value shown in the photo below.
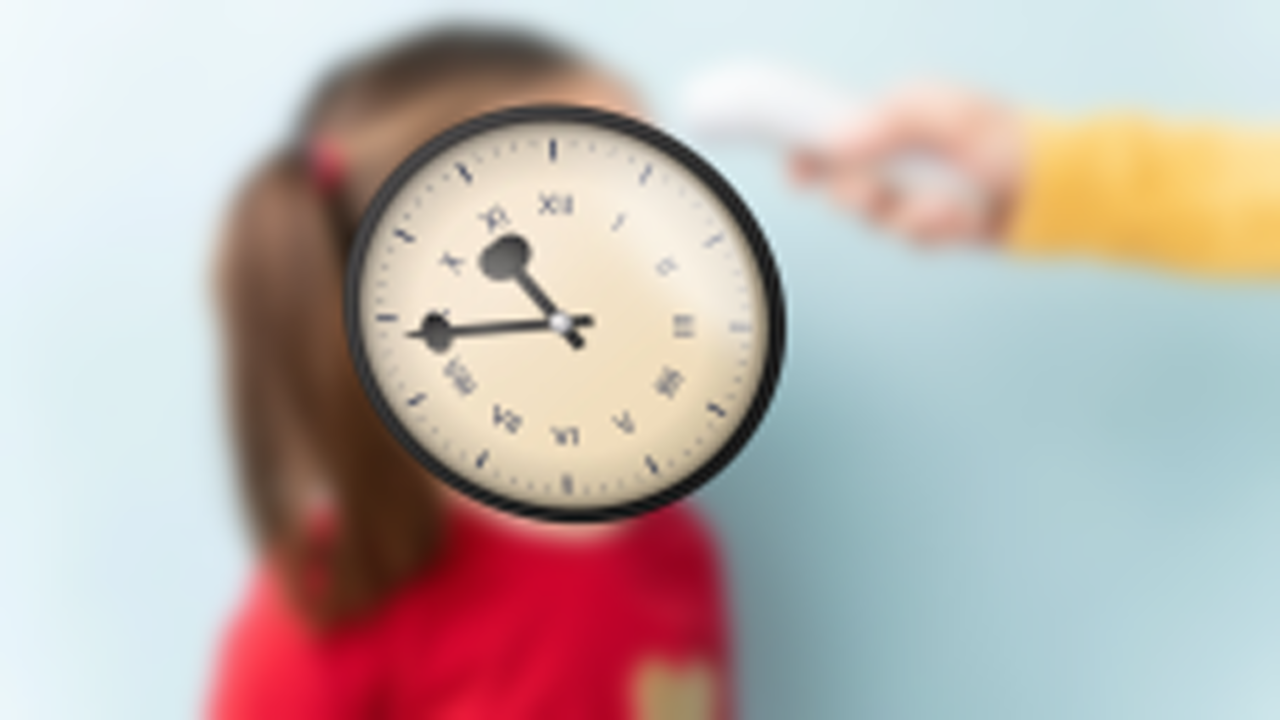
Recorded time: 10:44
